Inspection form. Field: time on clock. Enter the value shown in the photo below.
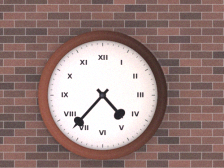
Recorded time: 4:37
